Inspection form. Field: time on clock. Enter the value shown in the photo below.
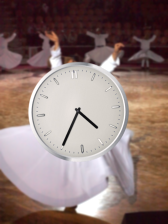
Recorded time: 4:35
